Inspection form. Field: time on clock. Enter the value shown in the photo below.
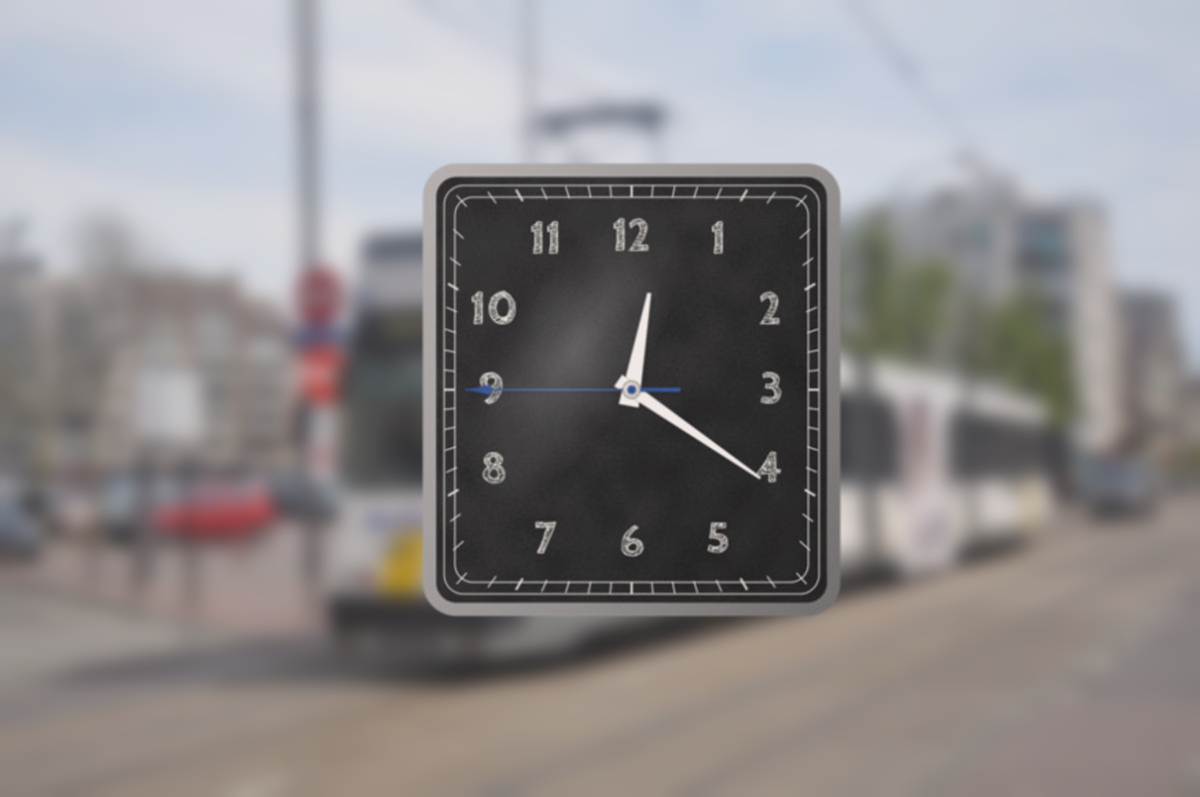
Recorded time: 12:20:45
